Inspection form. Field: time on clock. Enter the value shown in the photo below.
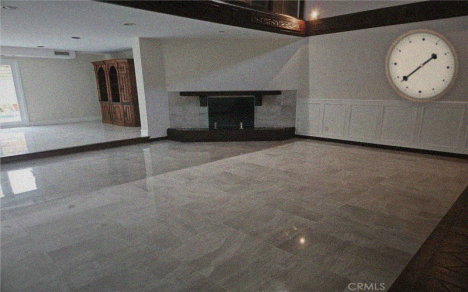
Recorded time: 1:38
